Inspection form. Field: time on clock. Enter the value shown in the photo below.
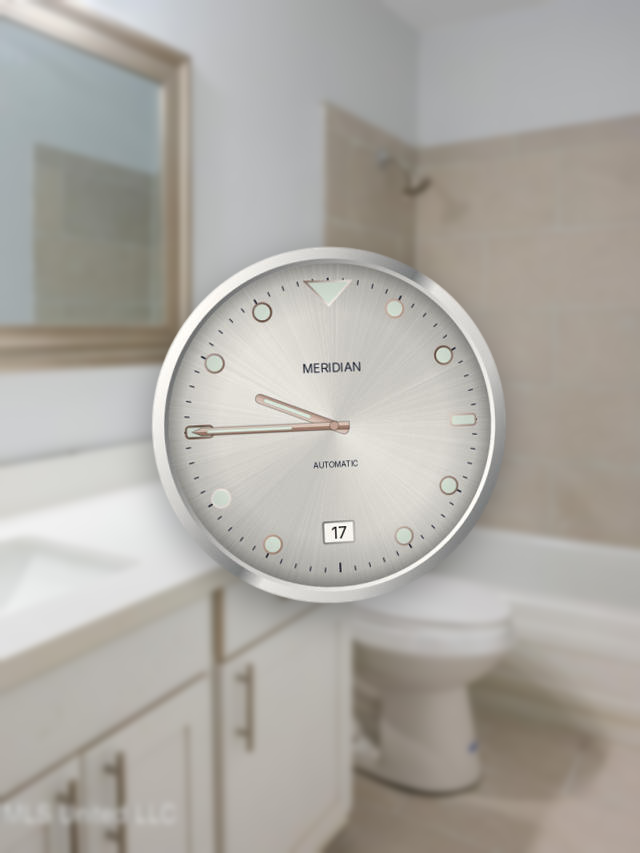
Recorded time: 9:45
